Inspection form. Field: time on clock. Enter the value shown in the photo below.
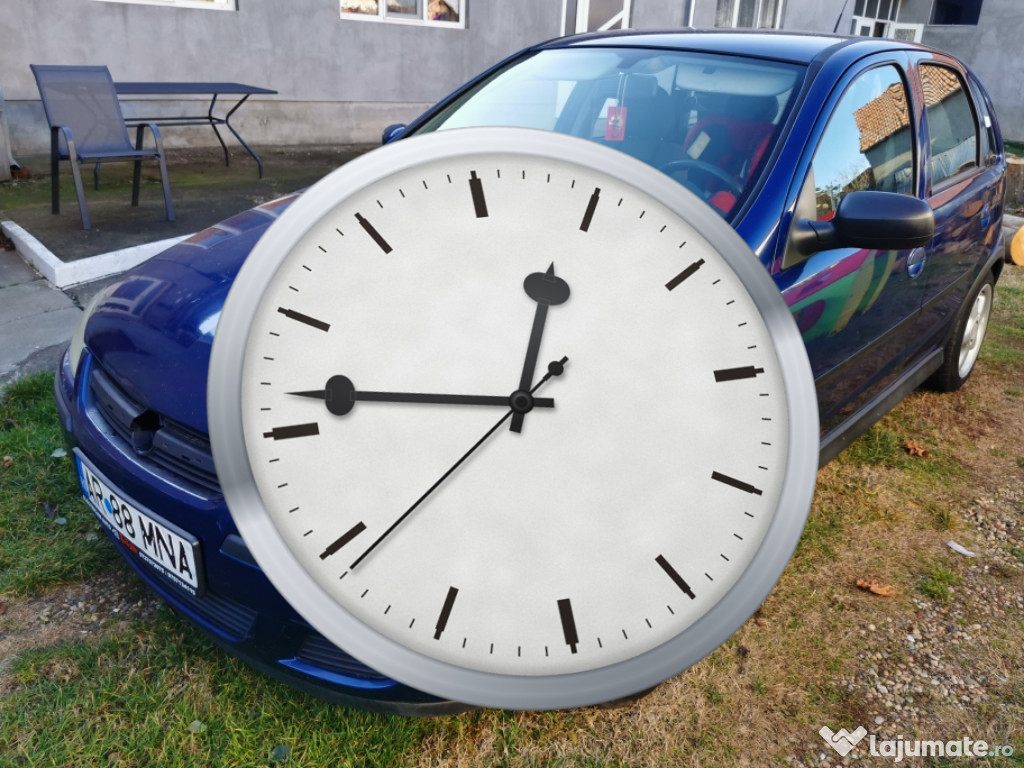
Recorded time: 12:46:39
